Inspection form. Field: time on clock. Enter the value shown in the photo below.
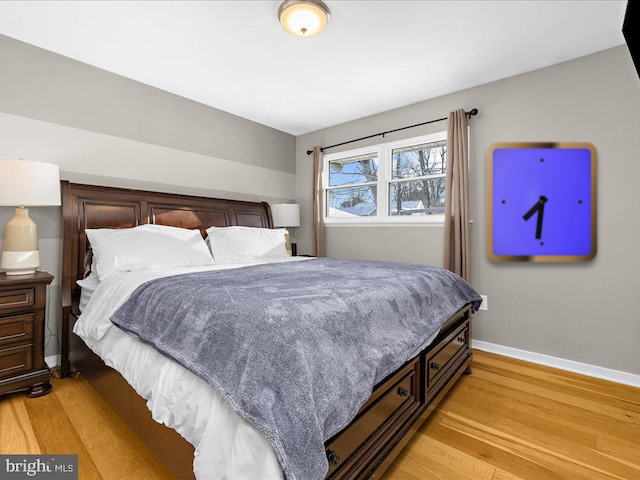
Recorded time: 7:31
